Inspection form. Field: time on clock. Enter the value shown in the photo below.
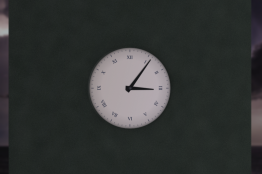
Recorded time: 3:06
